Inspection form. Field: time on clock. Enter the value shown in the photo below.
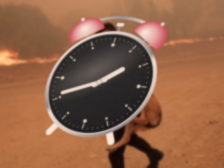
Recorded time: 1:41
